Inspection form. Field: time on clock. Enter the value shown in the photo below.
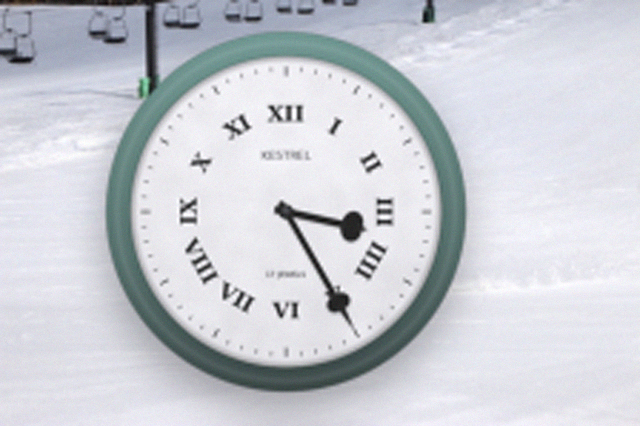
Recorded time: 3:25
